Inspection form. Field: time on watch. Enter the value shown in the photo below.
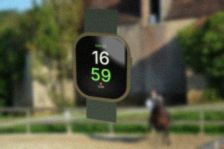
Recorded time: 16:59
